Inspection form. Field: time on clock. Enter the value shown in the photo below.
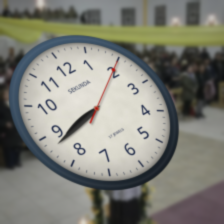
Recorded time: 8:43:10
